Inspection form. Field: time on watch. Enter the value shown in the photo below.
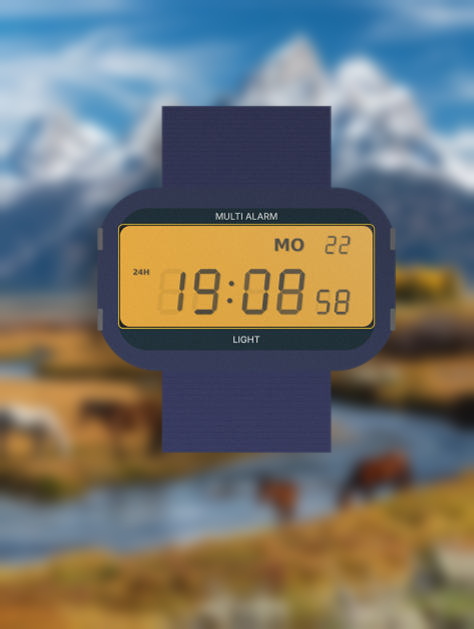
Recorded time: 19:08:58
